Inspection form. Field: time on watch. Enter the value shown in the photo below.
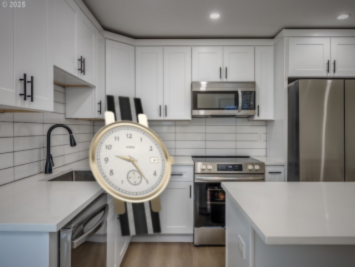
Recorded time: 9:25
